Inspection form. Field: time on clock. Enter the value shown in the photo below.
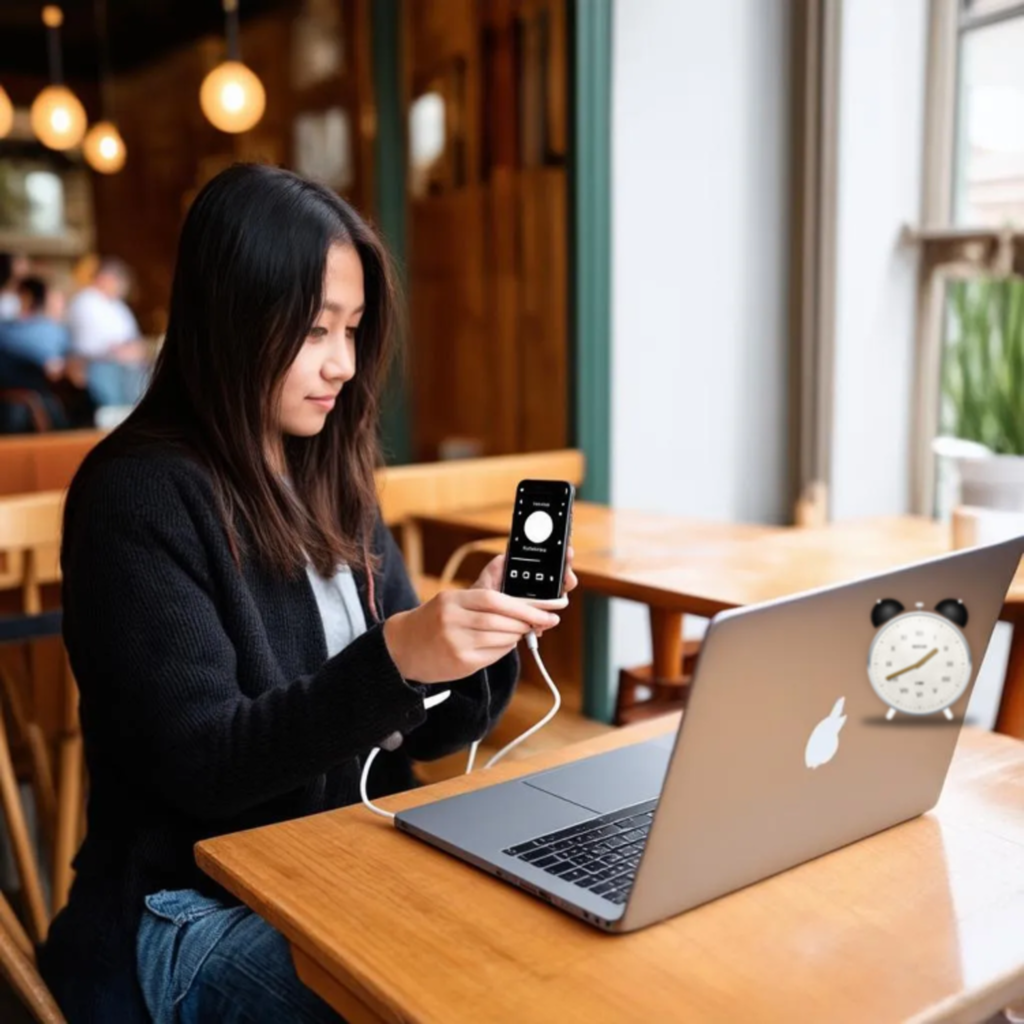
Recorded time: 1:41
